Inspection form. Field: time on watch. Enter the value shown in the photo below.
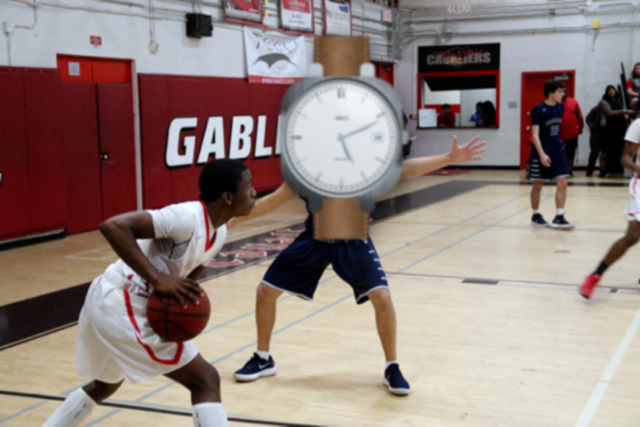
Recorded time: 5:11
